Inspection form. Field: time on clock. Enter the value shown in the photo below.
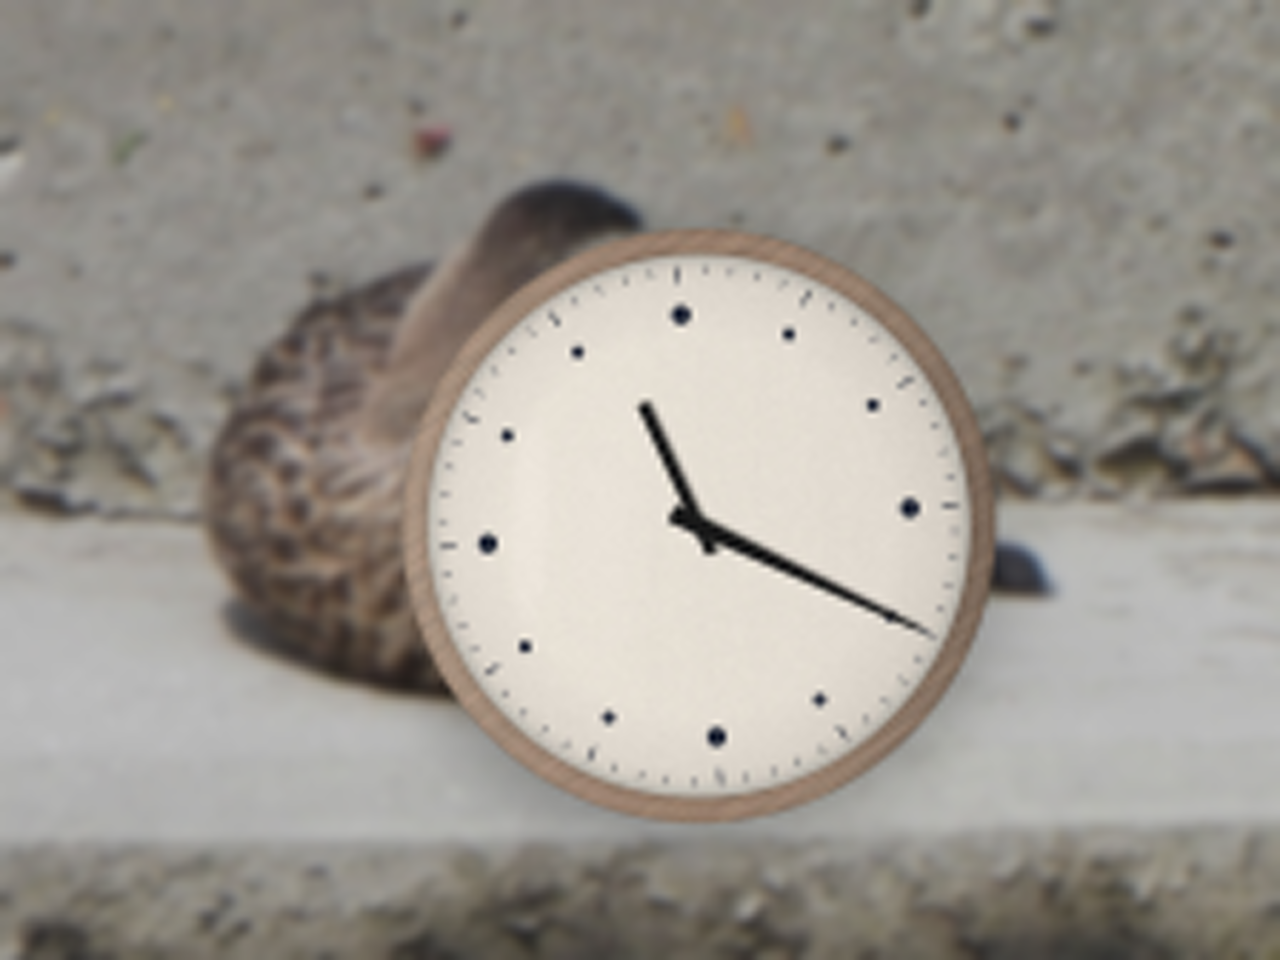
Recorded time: 11:20
